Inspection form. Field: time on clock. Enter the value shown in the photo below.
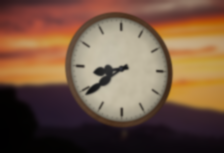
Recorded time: 8:39
